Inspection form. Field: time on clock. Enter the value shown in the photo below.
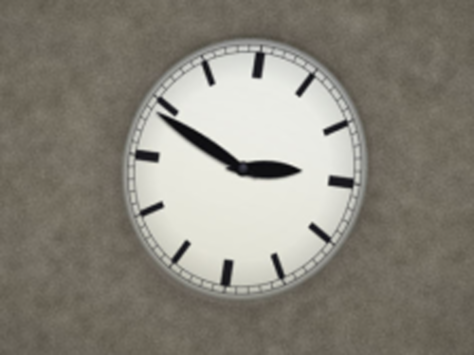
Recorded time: 2:49
